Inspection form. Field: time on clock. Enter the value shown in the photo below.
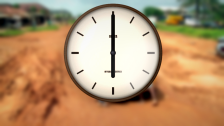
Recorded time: 6:00
